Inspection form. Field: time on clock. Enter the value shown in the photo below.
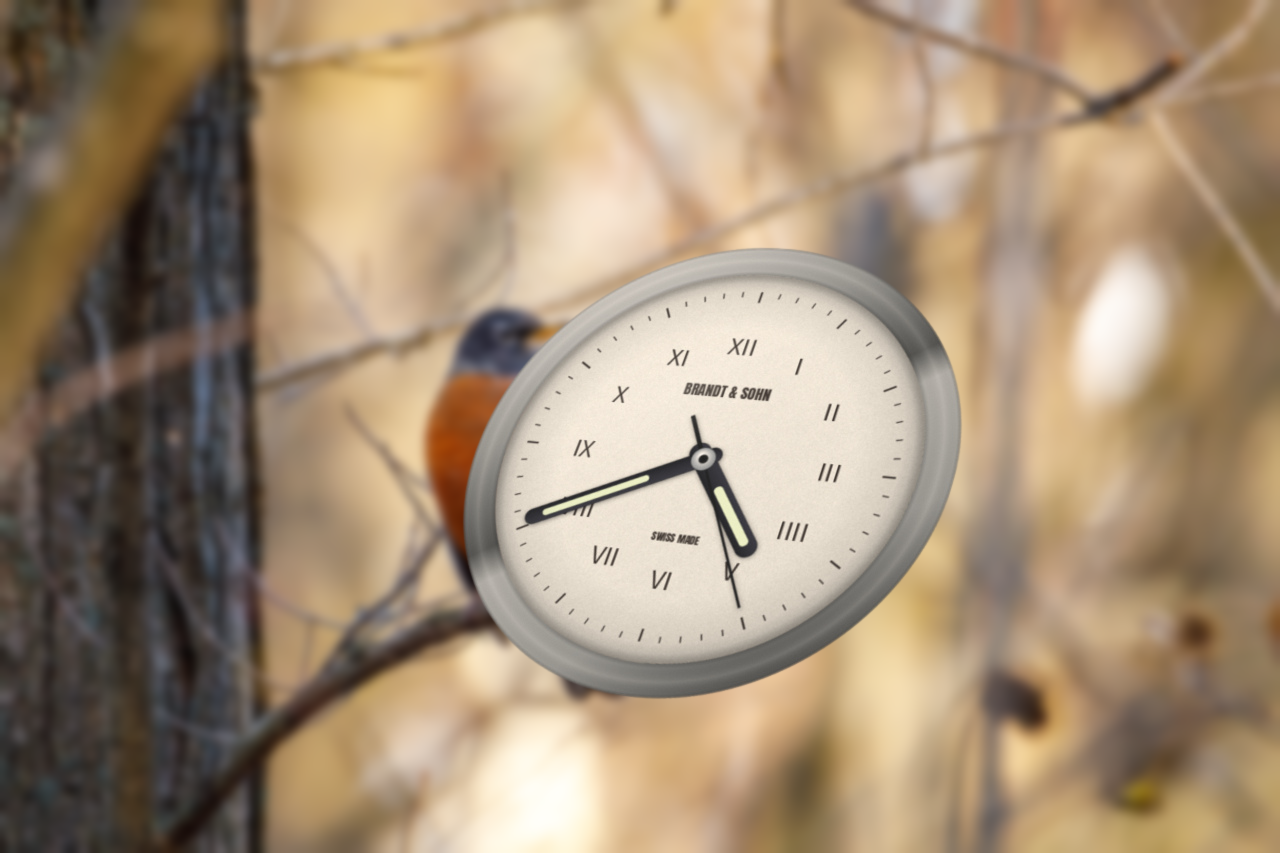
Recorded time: 4:40:25
